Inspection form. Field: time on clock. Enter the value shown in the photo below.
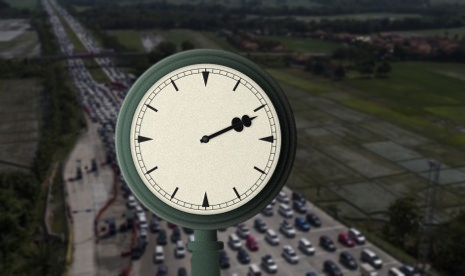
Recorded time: 2:11
